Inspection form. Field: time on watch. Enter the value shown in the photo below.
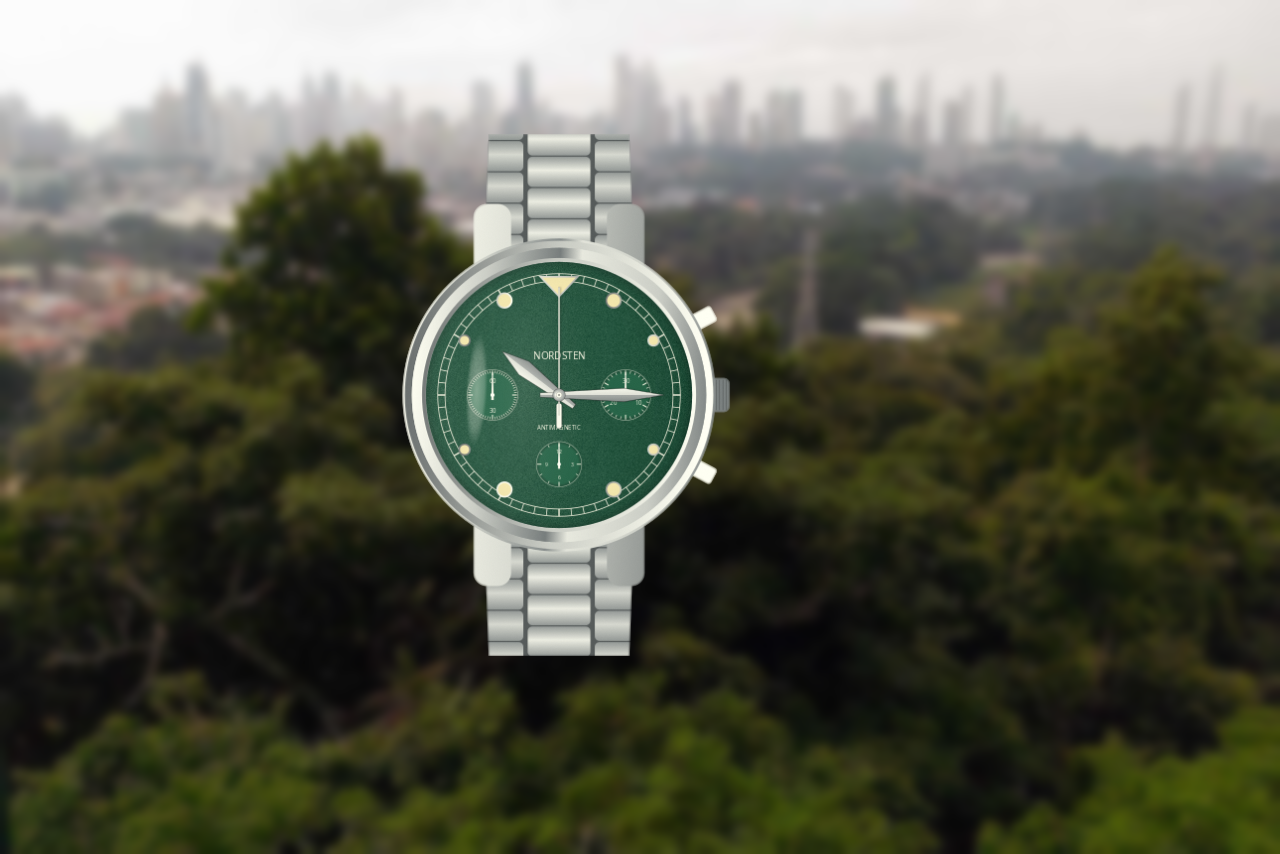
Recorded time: 10:15
